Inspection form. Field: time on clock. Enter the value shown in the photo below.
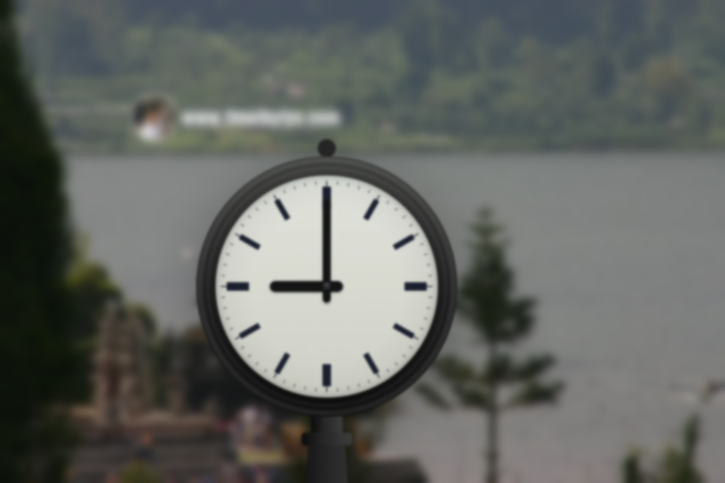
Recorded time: 9:00
